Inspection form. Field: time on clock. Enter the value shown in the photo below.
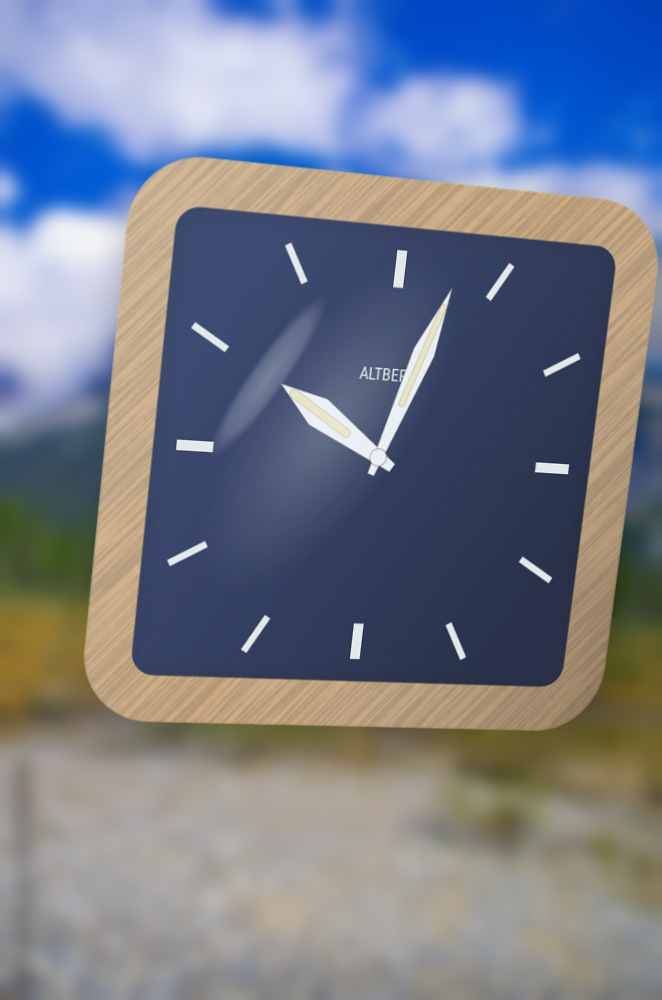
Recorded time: 10:03
